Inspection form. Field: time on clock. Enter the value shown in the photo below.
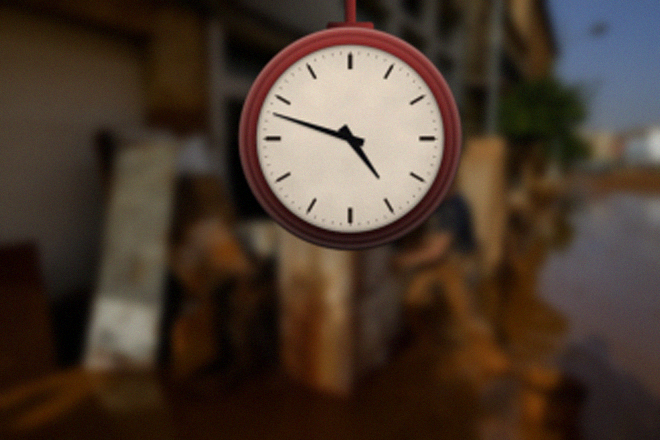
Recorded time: 4:48
